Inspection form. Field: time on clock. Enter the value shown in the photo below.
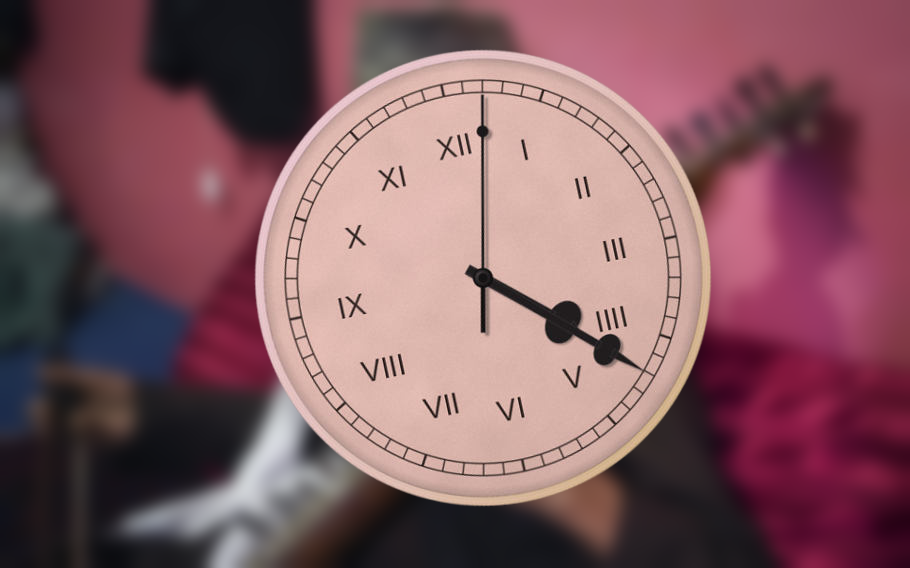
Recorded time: 4:22:02
